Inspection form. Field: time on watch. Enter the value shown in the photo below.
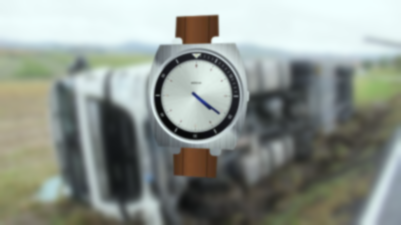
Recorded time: 4:21
